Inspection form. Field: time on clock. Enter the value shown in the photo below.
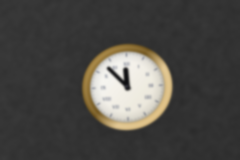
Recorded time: 11:53
